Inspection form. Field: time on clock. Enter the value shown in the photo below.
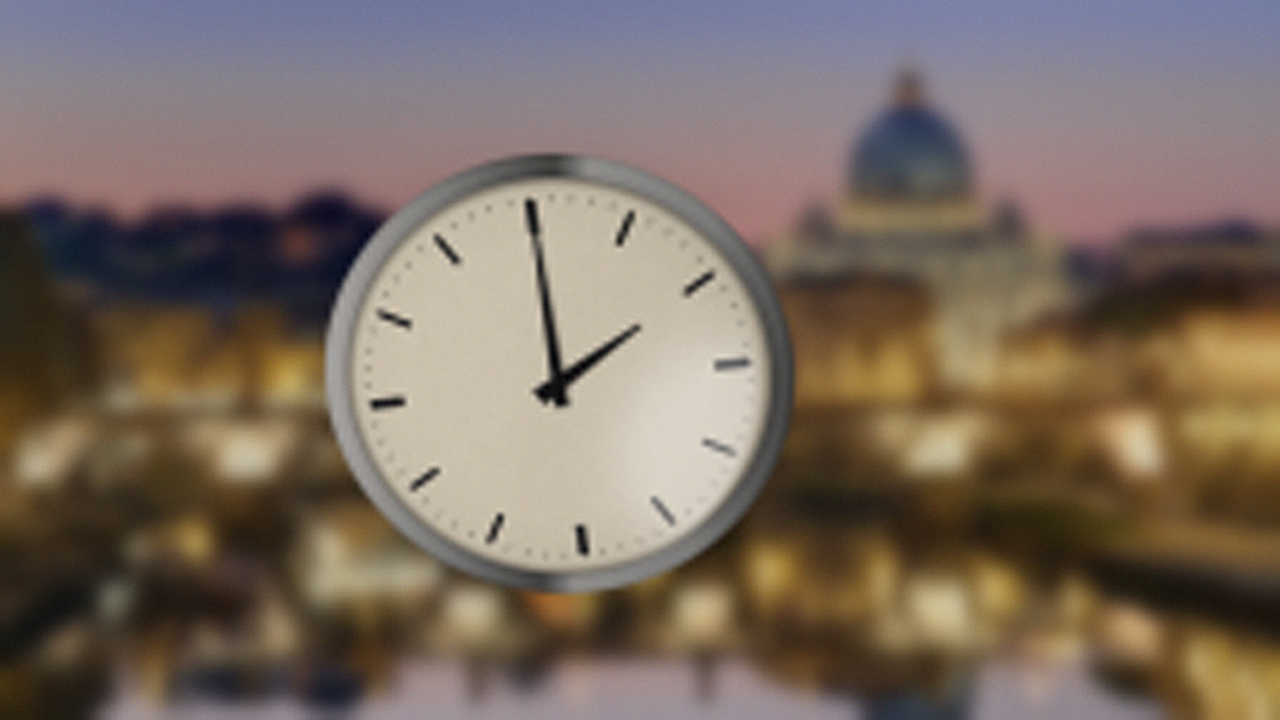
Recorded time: 2:00
